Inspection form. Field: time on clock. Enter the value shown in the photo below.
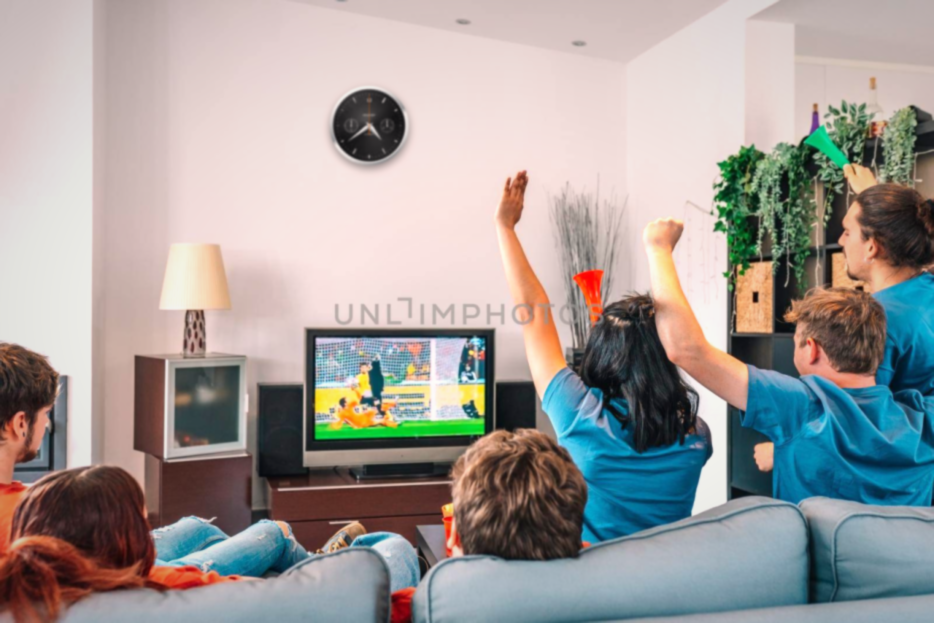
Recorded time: 4:39
